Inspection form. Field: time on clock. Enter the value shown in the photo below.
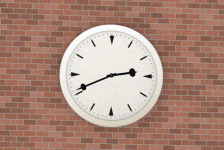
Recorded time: 2:41
